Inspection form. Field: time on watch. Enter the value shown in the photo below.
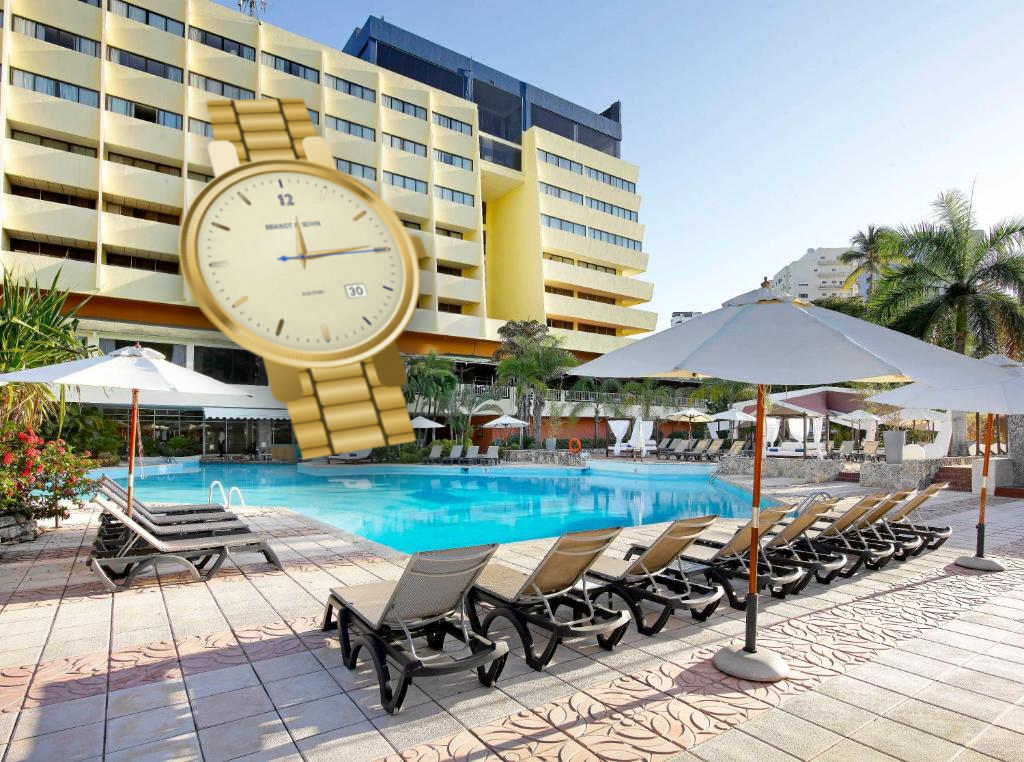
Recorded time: 12:14:15
